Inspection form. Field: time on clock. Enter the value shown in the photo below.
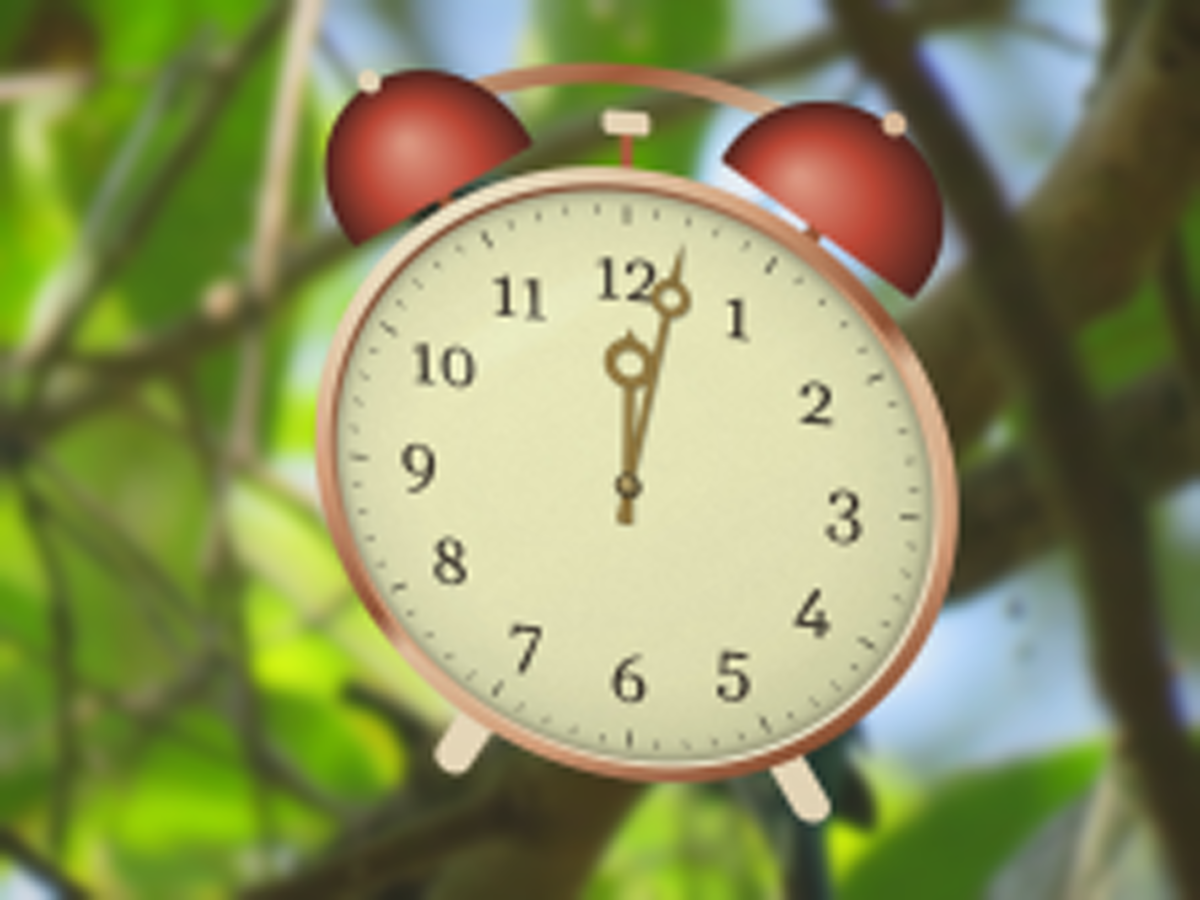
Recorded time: 12:02
